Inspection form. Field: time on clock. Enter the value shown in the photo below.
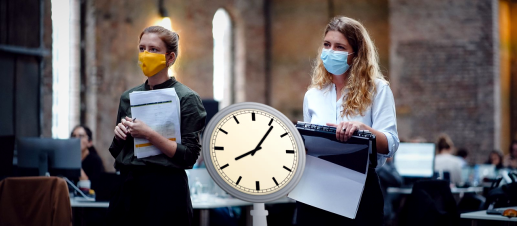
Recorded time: 8:06
